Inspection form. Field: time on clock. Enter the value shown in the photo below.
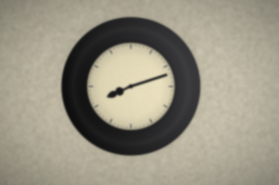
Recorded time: 8:12
